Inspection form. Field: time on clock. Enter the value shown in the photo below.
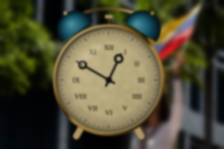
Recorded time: 12:50
